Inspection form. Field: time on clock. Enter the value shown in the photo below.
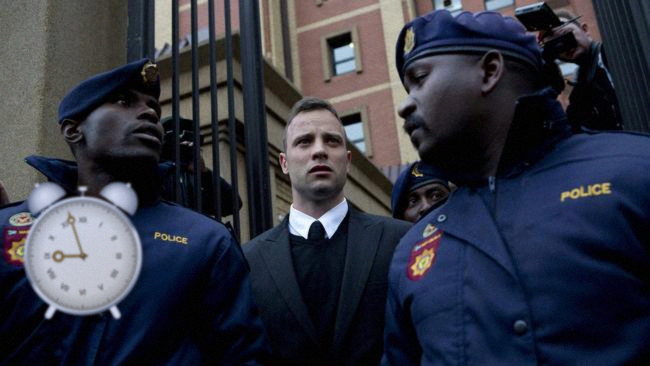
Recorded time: 8:57
